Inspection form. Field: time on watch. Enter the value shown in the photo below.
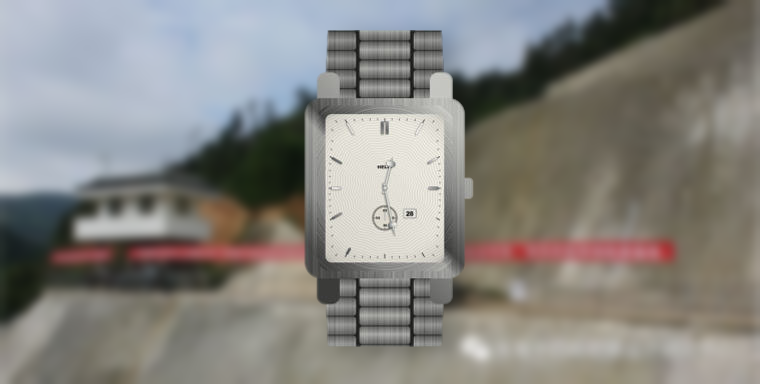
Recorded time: 12:28
